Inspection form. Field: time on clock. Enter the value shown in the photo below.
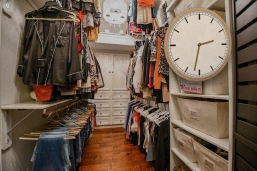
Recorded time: 2:32
